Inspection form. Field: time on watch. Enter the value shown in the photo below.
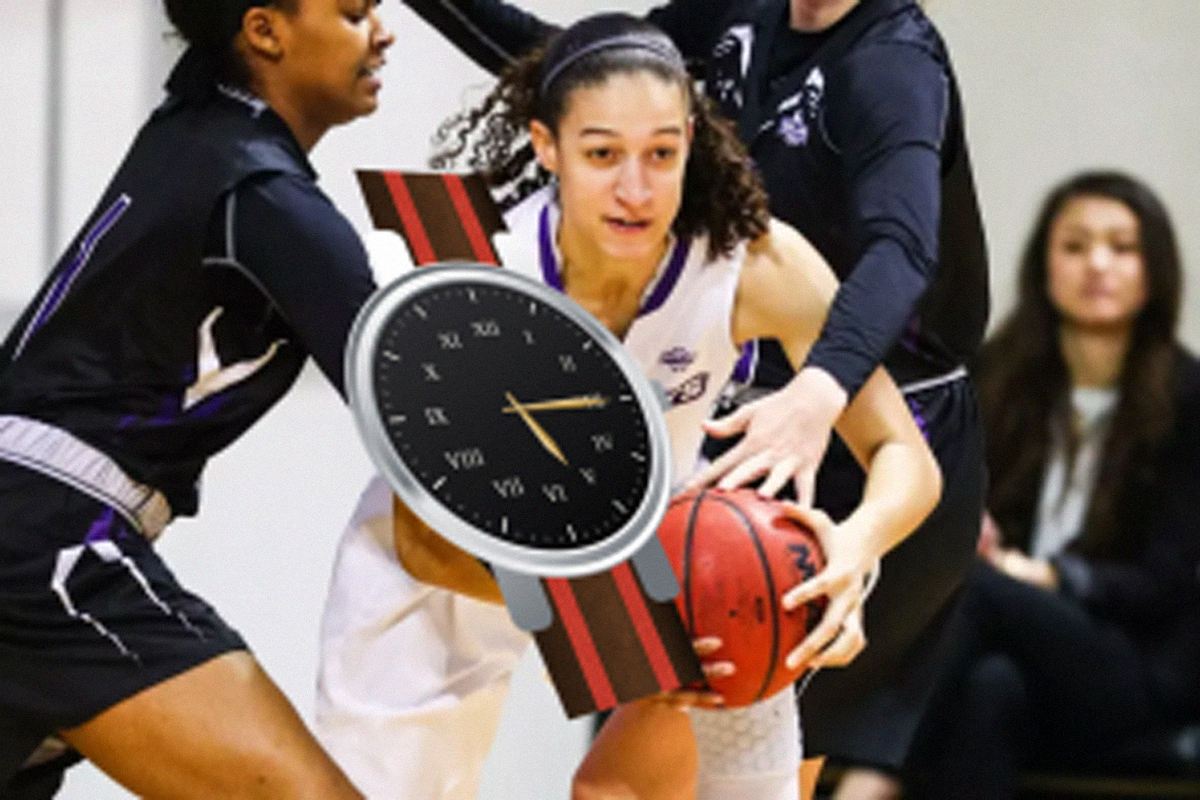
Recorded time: 5:15
